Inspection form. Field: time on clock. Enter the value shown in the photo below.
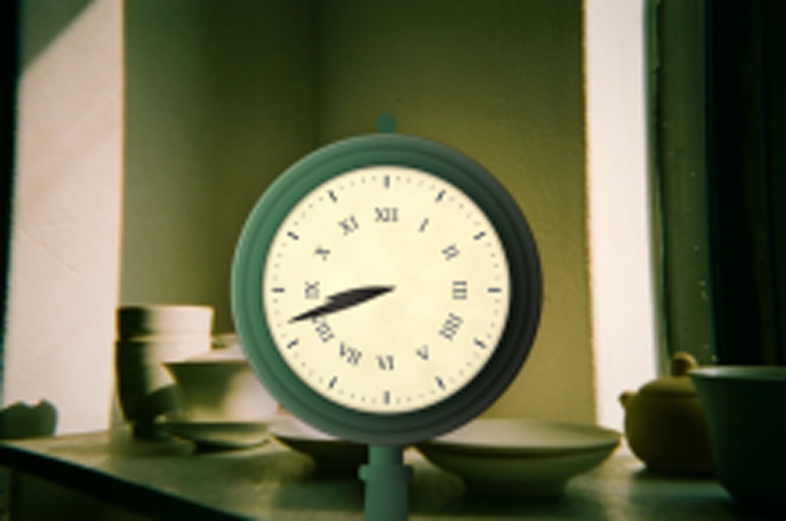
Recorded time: 8:42
